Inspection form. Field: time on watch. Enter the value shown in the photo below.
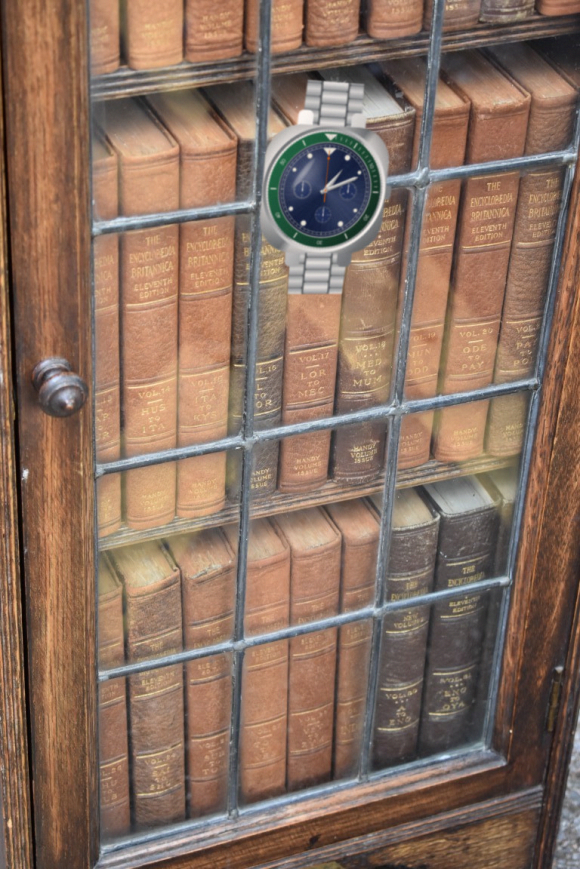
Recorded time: 1:11
